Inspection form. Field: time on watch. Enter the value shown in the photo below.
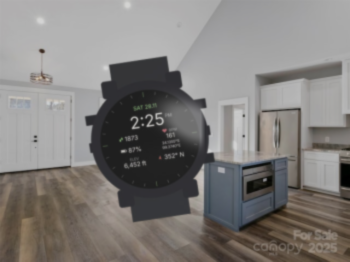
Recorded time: 2:25
